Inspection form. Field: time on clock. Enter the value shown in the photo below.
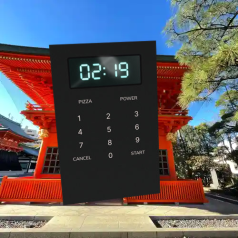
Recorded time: 2:19
